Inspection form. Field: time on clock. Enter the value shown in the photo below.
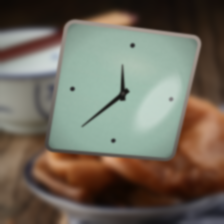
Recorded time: 11:37
